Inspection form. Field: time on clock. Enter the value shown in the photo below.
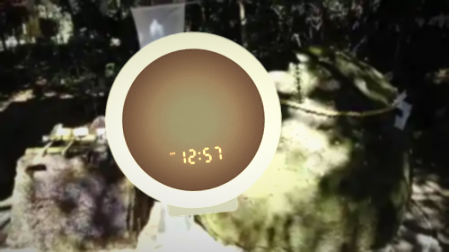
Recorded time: 12:57
